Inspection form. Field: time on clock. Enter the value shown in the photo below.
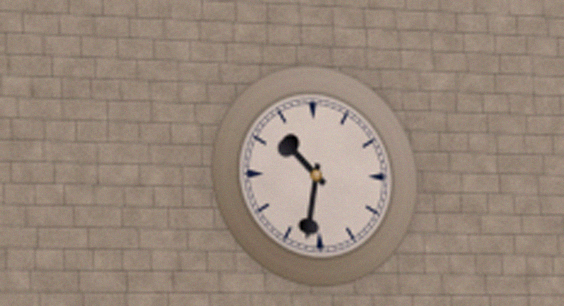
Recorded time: 10:32
